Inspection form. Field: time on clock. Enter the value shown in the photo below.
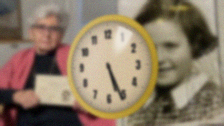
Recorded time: 5:26
